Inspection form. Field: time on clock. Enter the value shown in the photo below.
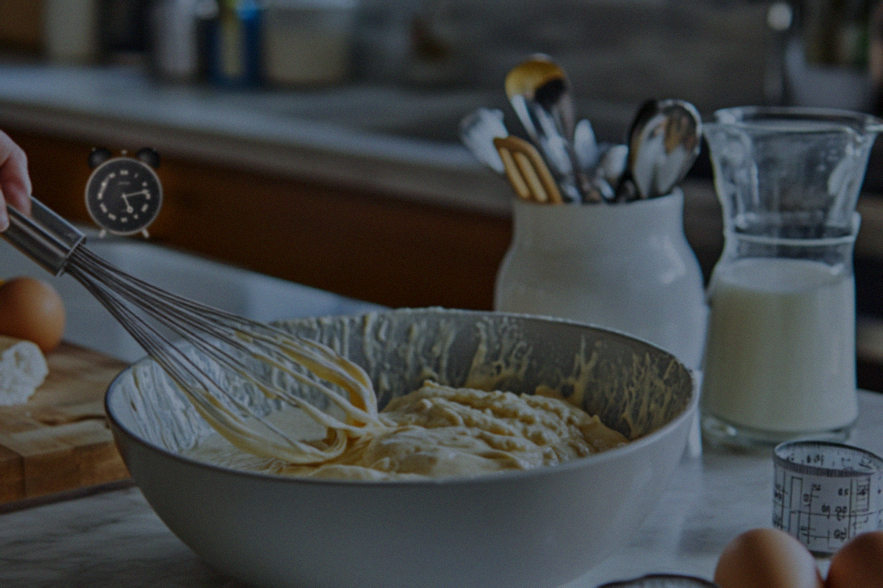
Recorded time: 5:13
